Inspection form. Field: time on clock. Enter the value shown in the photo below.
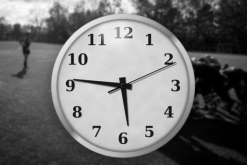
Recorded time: 5:46:11
